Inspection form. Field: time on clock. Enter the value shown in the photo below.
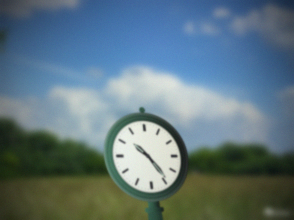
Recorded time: 10:24
